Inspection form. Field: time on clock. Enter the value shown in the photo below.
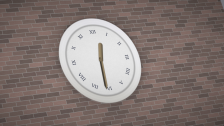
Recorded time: 12:31
